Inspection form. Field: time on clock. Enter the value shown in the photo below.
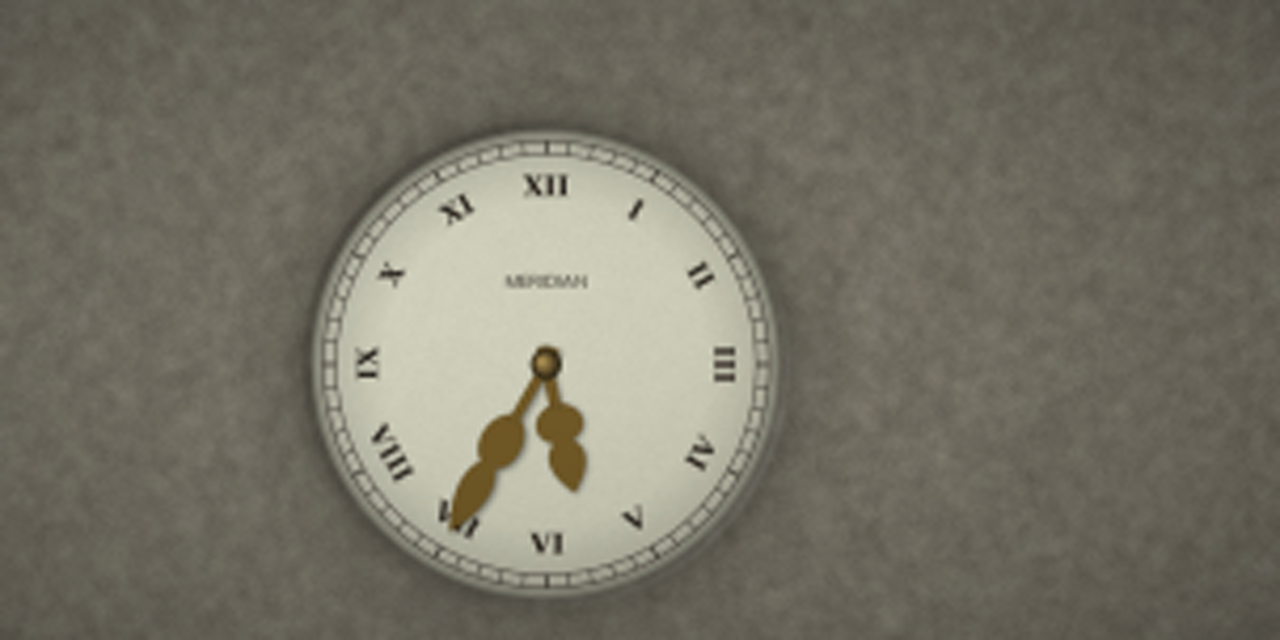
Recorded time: 5:35
